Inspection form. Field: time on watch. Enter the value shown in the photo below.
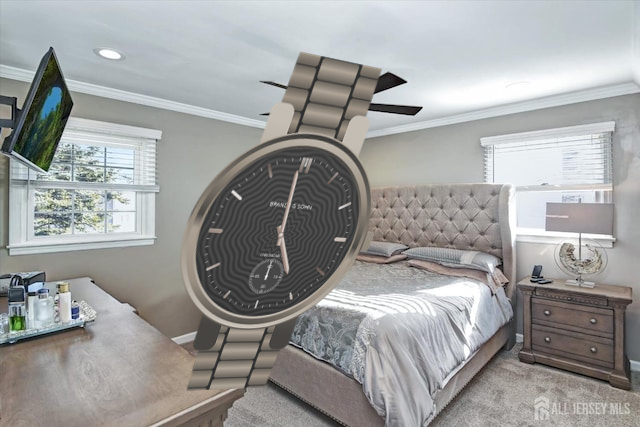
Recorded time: 4:59
